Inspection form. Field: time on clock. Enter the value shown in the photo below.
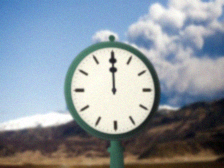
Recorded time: 12:00
